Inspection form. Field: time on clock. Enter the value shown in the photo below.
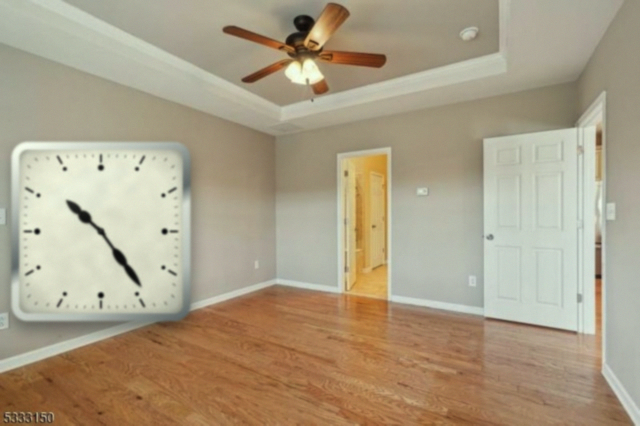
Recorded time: 10:24
